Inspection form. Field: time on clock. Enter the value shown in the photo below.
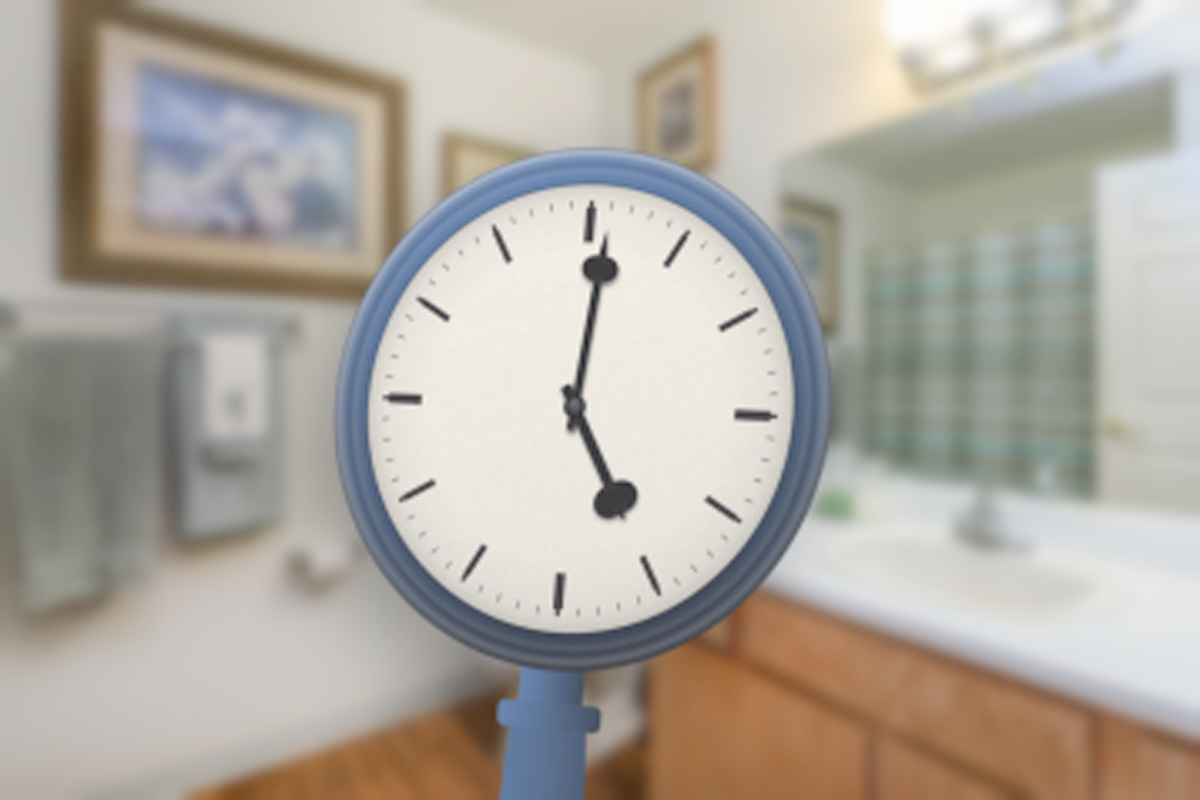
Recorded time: 5:01
